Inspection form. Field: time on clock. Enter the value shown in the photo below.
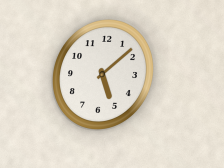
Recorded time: 5:08
